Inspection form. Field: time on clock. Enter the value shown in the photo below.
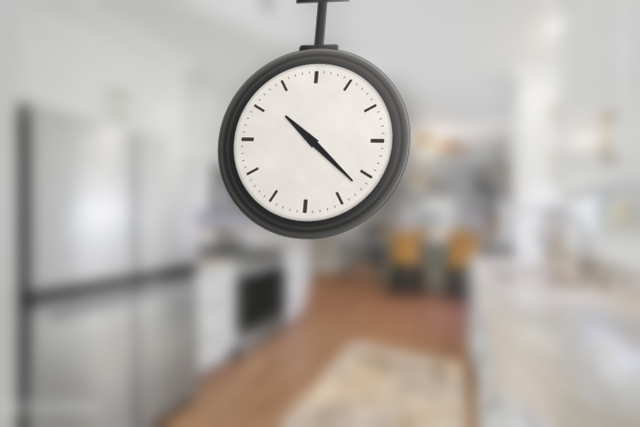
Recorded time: 10:22
